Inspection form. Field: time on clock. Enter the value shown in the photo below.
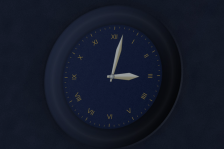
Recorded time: 3:02
